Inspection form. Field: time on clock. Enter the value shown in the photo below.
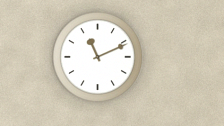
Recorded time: 11:11
